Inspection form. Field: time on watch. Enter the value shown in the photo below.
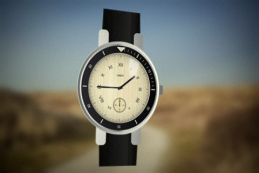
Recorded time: 1:45
